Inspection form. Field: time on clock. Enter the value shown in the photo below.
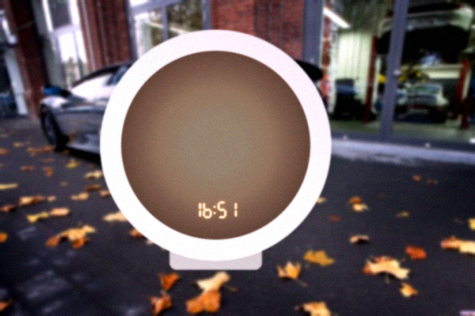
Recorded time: 16:51
